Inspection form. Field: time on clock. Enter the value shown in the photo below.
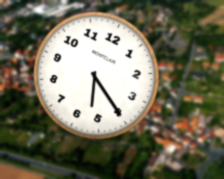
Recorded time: 5:20
